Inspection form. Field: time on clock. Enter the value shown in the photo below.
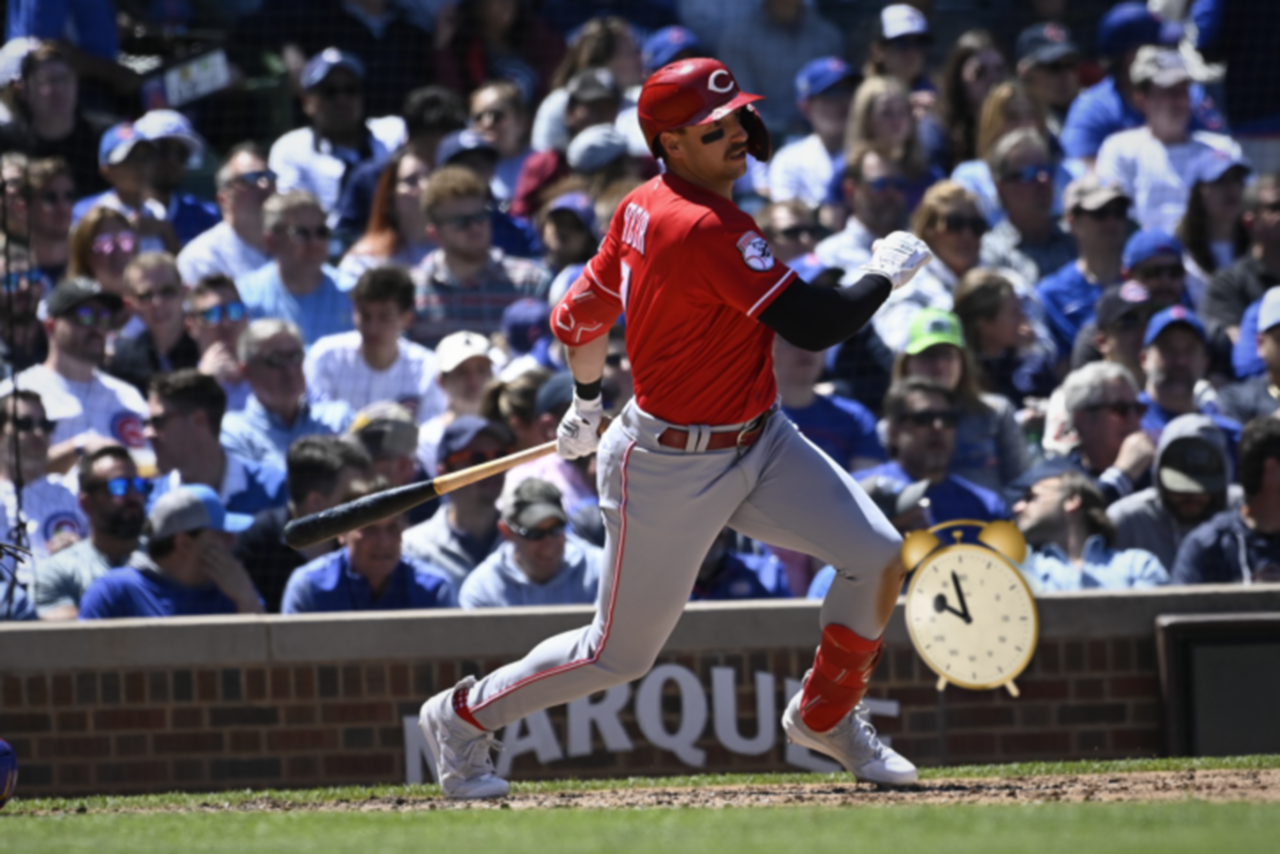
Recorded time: 9:58
